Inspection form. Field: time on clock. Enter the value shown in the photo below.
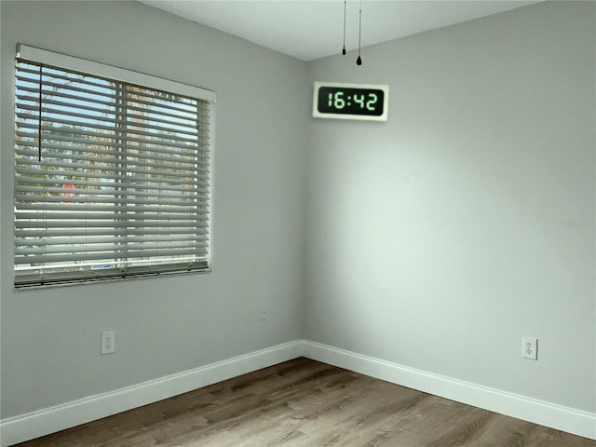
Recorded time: 16:42
